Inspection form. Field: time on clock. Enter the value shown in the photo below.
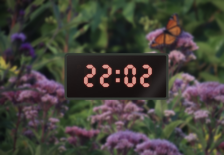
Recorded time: 22:02
